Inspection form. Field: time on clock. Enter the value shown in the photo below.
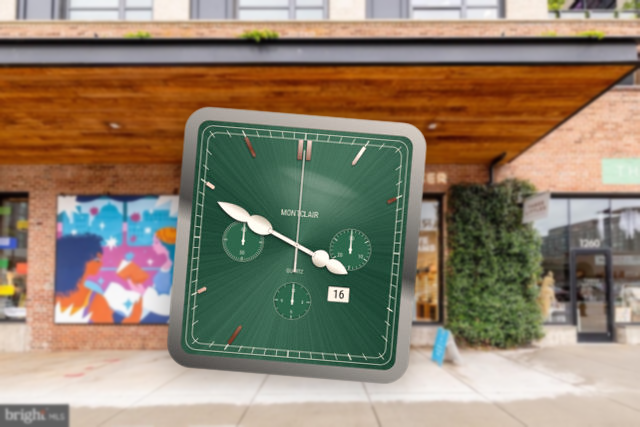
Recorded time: 3:49
